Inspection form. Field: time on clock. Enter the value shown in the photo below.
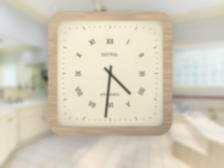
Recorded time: 4:31
